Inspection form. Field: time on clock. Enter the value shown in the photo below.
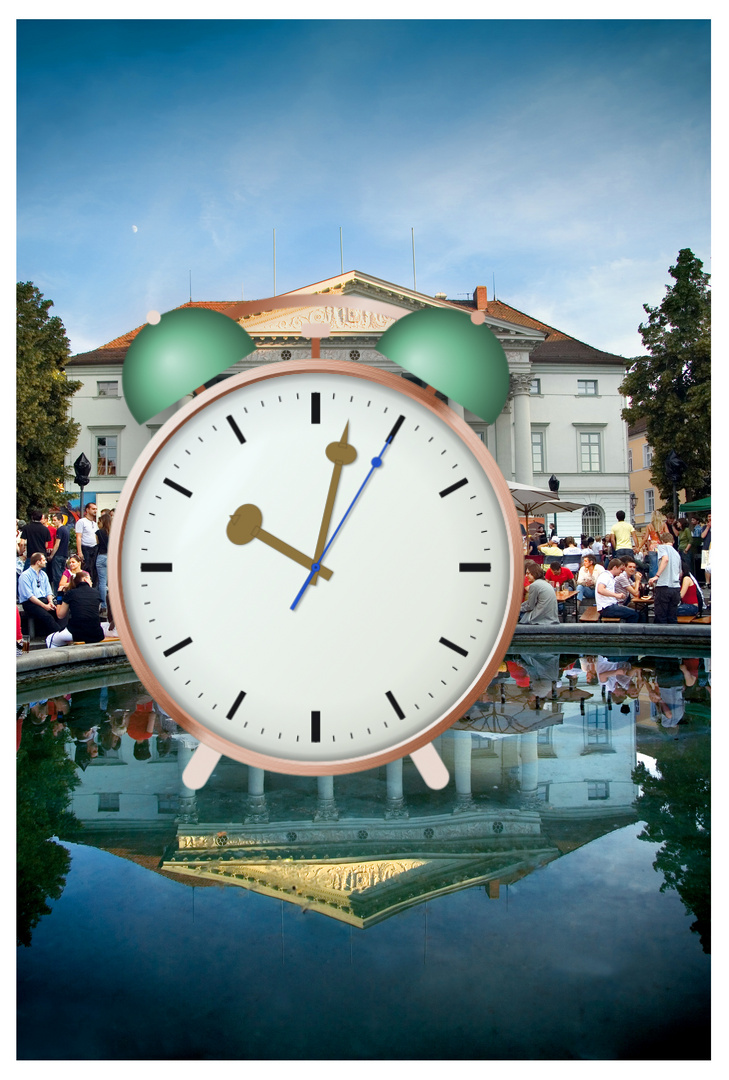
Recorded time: 10:02:05
